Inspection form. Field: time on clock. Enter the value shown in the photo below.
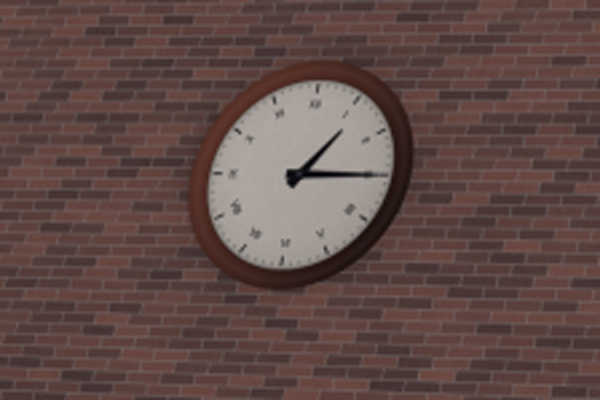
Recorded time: 1:15
